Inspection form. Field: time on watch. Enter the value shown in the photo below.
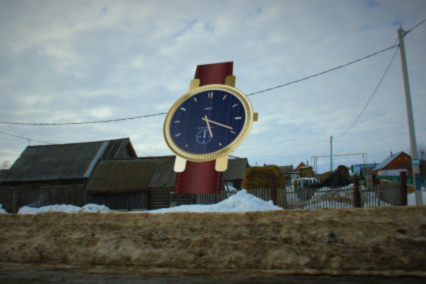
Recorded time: 5:19
